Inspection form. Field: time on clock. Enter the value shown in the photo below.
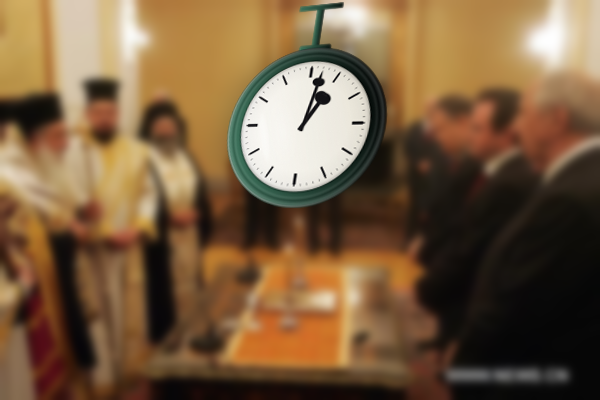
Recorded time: 1:02
